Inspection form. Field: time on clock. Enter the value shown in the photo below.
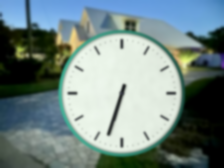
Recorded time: 6:33
